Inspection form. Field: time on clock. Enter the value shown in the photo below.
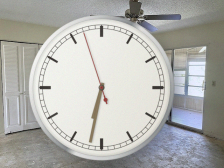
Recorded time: 6:31:57
